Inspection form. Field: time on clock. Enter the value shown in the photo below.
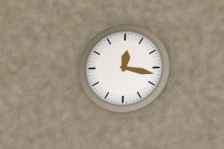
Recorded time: 12:17
